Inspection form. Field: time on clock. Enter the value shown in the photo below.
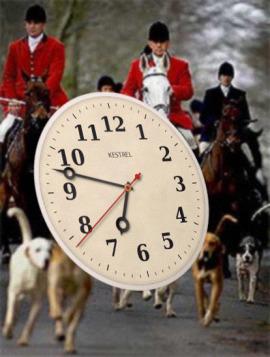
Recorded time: 6:47:39
